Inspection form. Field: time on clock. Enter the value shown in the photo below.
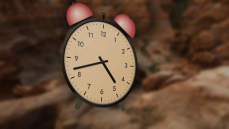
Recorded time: 4:42
